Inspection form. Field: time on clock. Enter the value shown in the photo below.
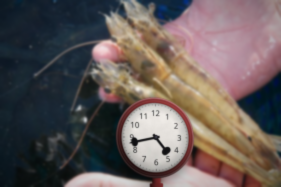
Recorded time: 4:43
